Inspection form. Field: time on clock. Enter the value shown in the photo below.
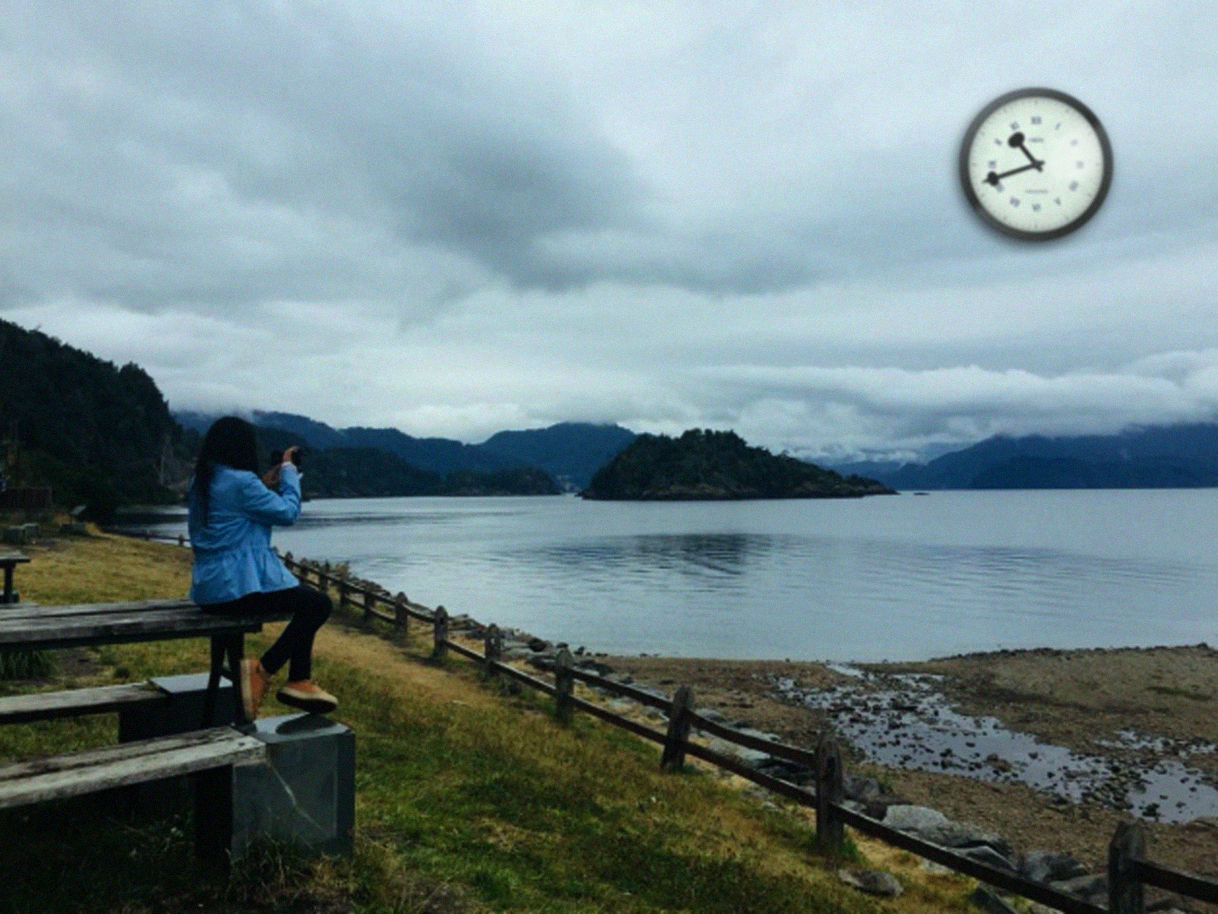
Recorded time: 10:42
